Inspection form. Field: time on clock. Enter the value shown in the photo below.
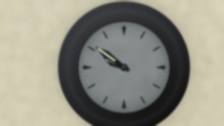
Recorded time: 9:51
